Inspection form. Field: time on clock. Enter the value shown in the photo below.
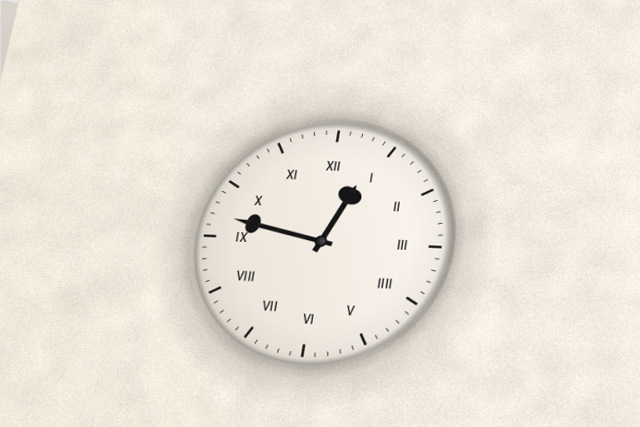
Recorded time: 12:47
